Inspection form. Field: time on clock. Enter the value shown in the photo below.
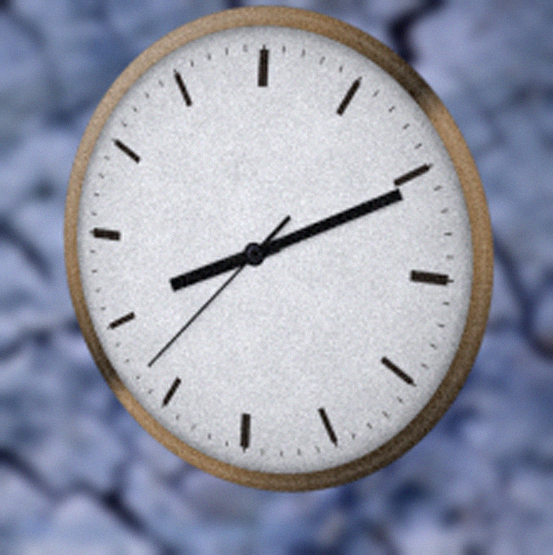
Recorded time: 8:10:37
